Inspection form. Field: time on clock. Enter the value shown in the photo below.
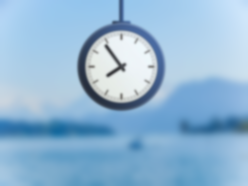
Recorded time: 7:54
